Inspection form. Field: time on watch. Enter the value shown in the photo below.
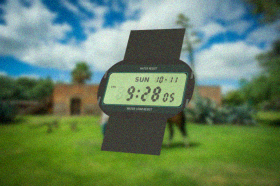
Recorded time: 9:28:05
